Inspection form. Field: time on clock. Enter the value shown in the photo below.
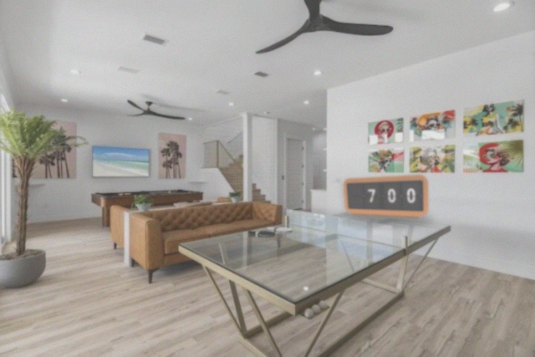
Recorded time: 7:00
